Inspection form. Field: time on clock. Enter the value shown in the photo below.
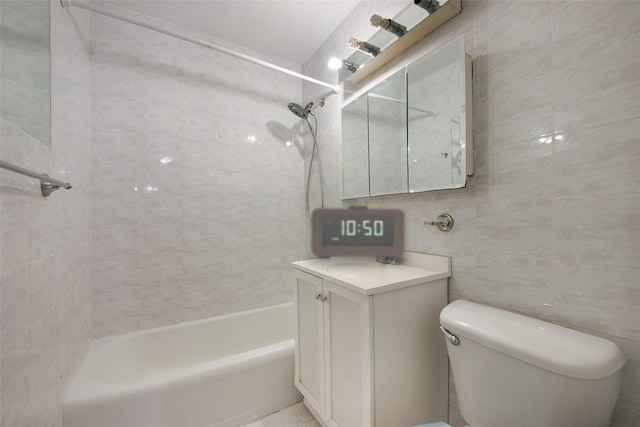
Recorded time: 10:50
